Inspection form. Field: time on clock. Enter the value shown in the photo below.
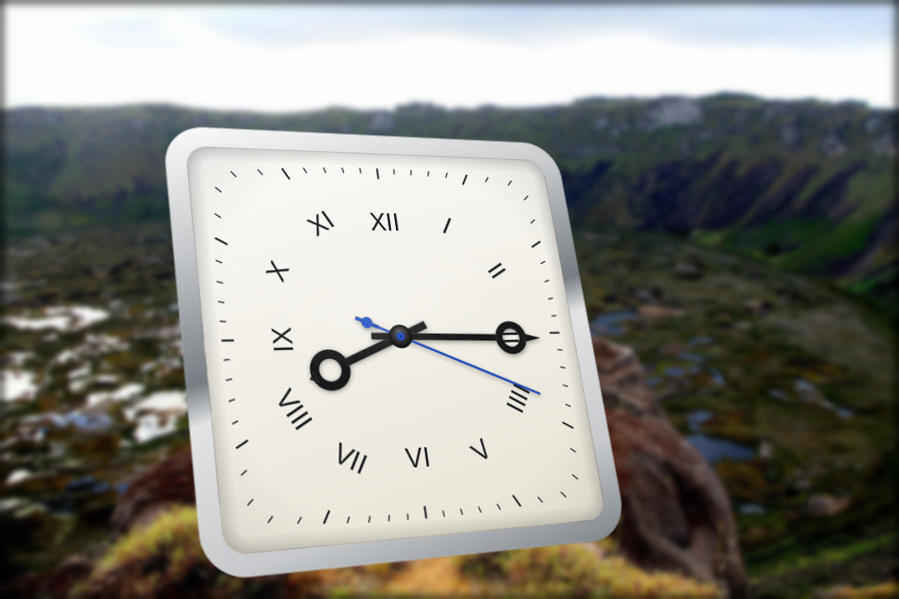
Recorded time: 8:15:19
